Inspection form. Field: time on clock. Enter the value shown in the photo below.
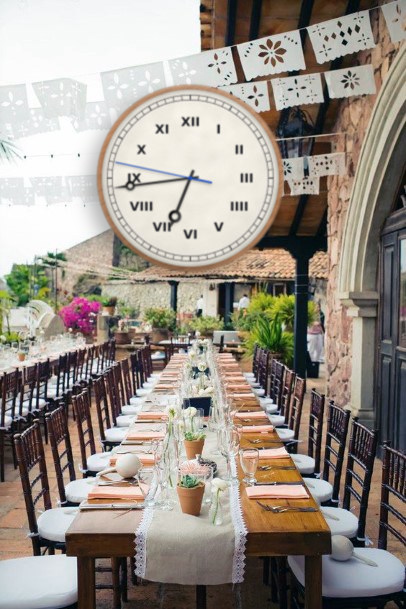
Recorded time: 6:43:47
